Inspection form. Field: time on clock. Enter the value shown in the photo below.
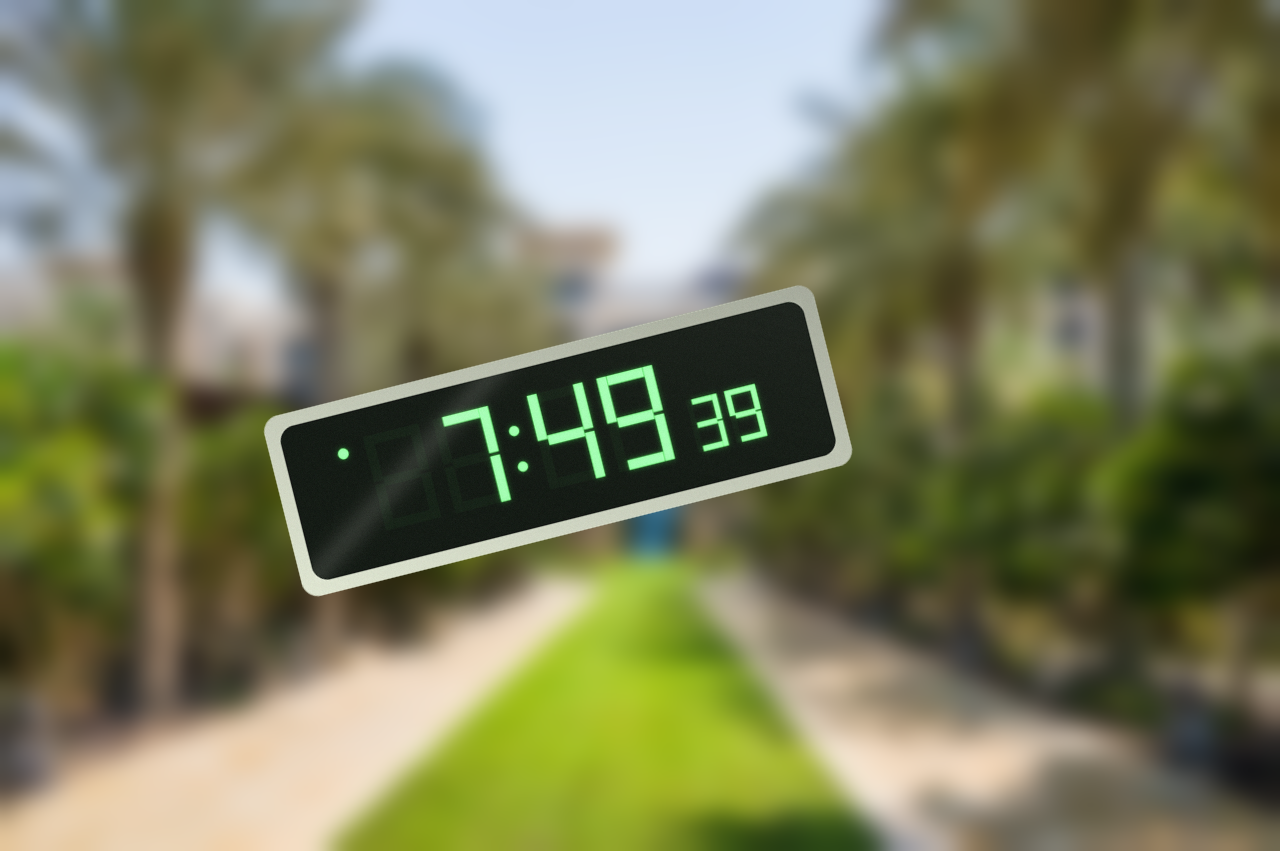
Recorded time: 7:49:39
